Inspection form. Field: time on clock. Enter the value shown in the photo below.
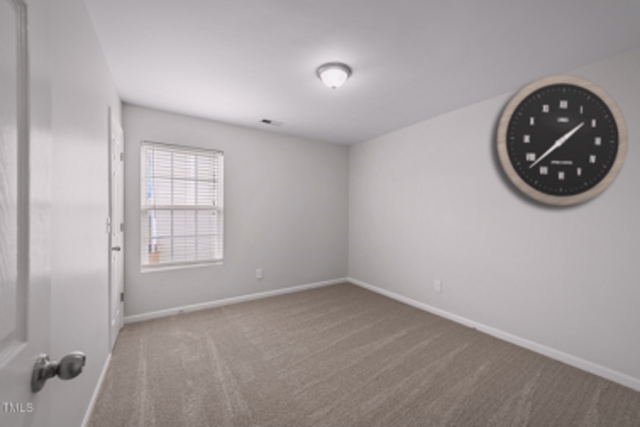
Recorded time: 1:38
